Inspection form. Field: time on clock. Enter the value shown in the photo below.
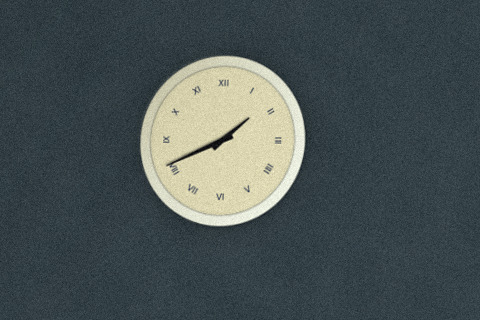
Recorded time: 1:41
